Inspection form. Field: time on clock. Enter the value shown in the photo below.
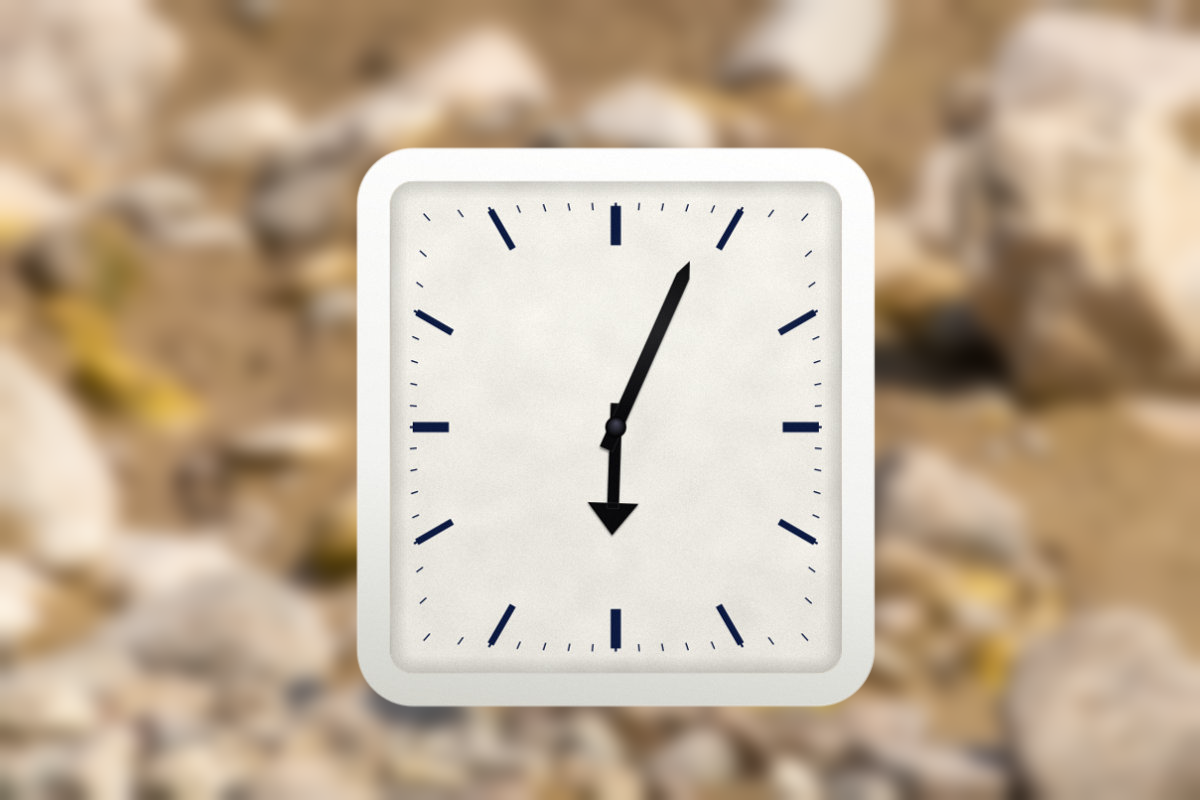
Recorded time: 6:04
